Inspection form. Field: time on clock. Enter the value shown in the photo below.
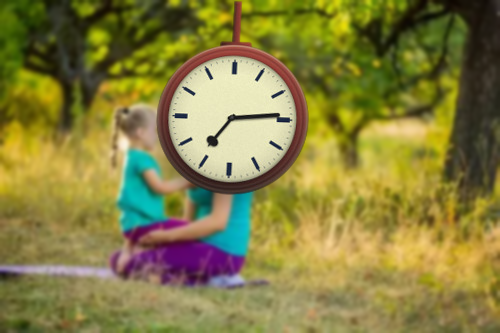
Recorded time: 7:14
